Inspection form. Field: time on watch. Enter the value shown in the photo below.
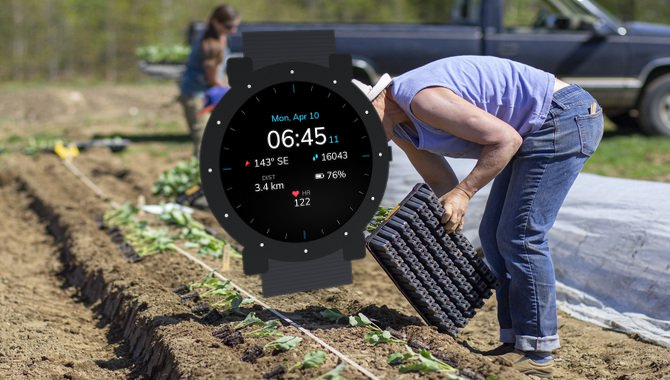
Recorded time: 6:45:11
